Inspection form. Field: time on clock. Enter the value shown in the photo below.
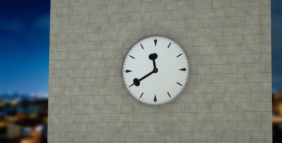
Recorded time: 11:40
